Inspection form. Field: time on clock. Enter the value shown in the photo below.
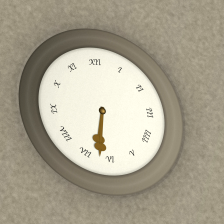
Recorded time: 6:32
